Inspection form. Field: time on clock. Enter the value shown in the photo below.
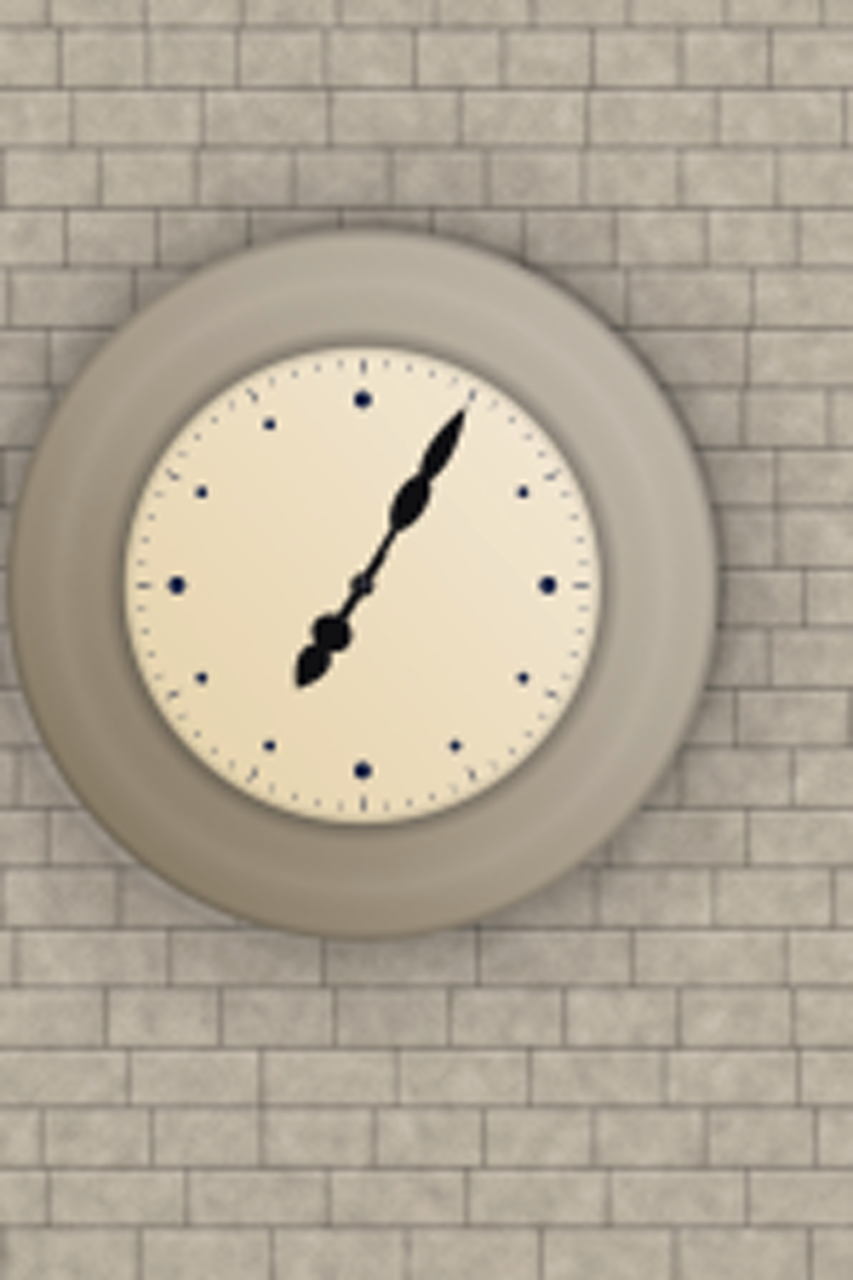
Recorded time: 7:05
